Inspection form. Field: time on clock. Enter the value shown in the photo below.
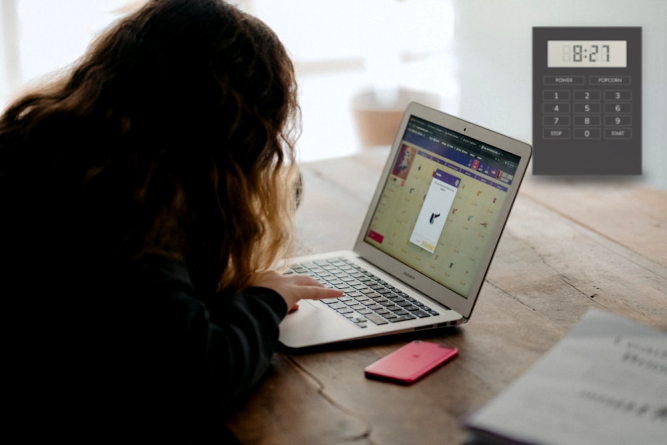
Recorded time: 8:27
